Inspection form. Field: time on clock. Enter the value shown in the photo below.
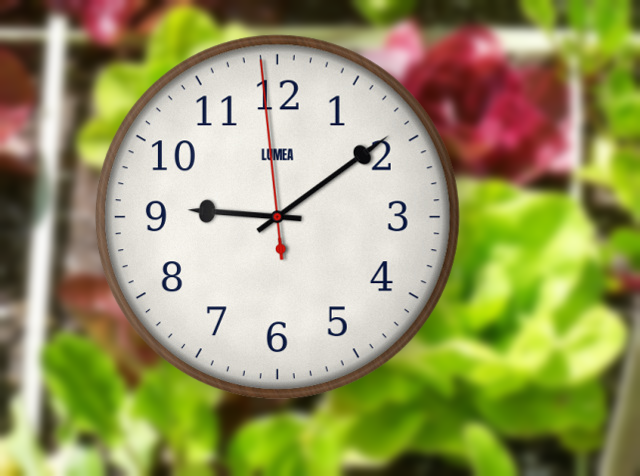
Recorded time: 9:08:59
